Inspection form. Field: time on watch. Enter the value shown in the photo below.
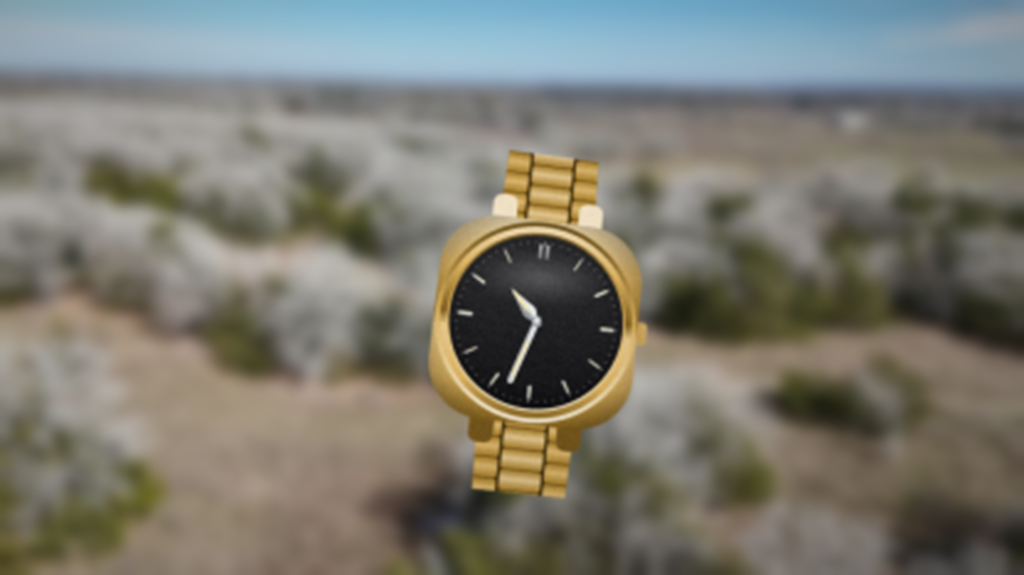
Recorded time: 10:33
